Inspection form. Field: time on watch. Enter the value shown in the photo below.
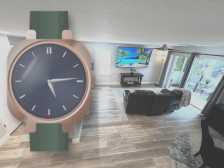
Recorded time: 5:14
